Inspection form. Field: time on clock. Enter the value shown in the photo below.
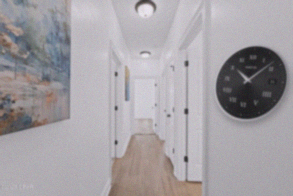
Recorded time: 10:08
